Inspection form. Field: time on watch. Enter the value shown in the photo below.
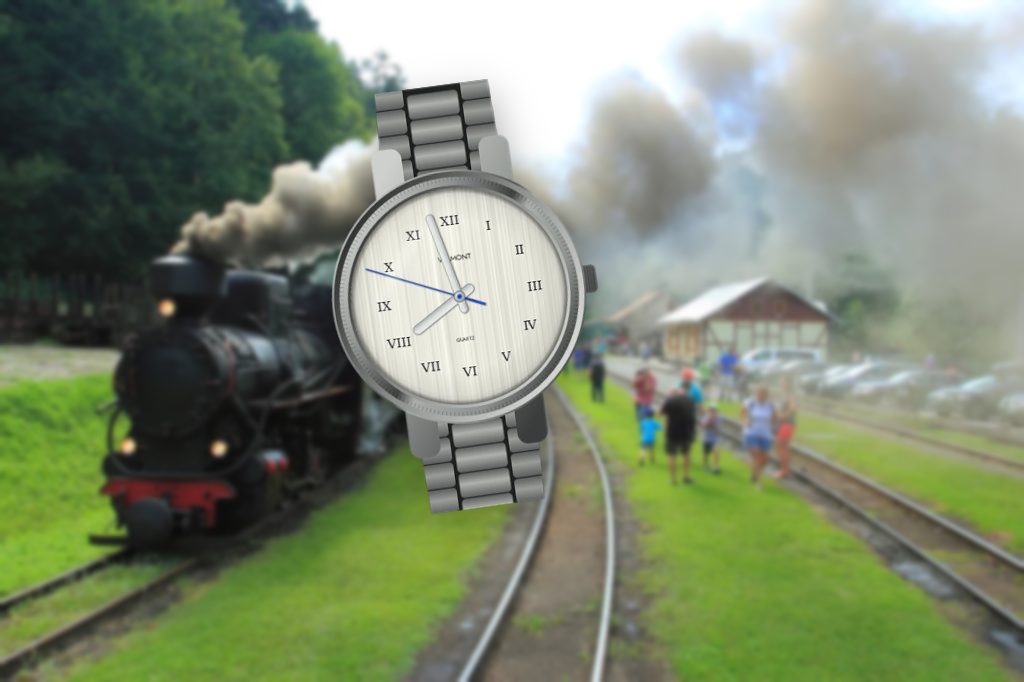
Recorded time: 7:57:49
